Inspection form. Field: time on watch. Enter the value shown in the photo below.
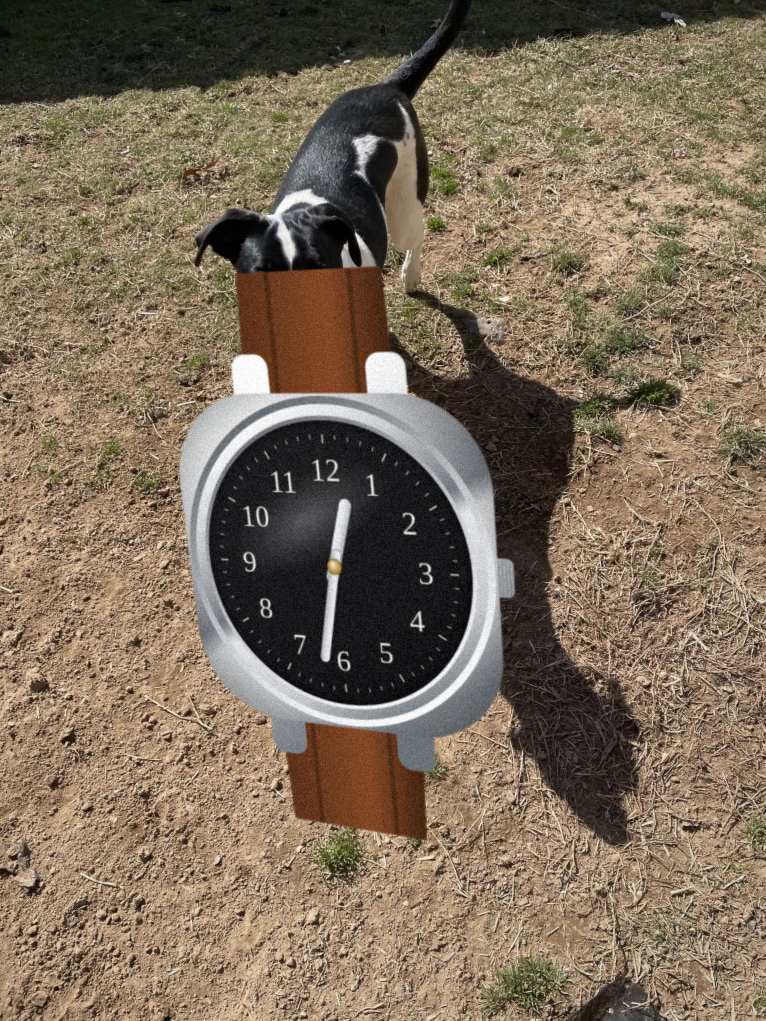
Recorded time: 12:32
